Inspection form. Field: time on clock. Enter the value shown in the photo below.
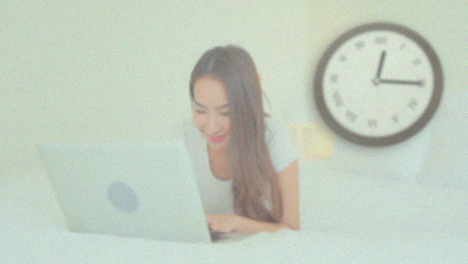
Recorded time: 12:15
